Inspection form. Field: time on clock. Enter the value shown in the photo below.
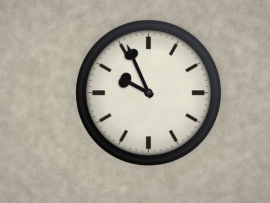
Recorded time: 9:56
